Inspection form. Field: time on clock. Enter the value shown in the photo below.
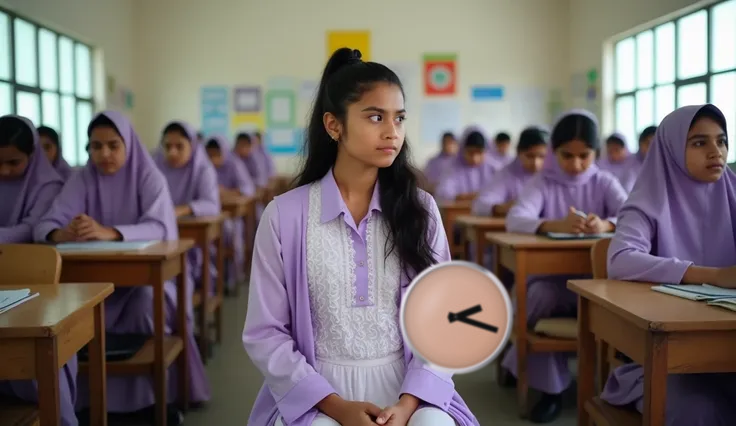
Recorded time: 2:18
